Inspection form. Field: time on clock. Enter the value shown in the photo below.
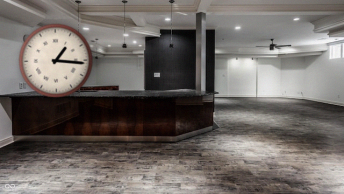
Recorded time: 1:16
